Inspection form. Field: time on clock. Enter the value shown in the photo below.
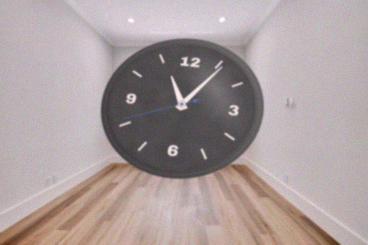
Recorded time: 11:05:41
